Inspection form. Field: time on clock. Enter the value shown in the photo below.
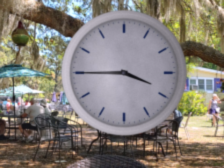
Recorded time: 3:45
